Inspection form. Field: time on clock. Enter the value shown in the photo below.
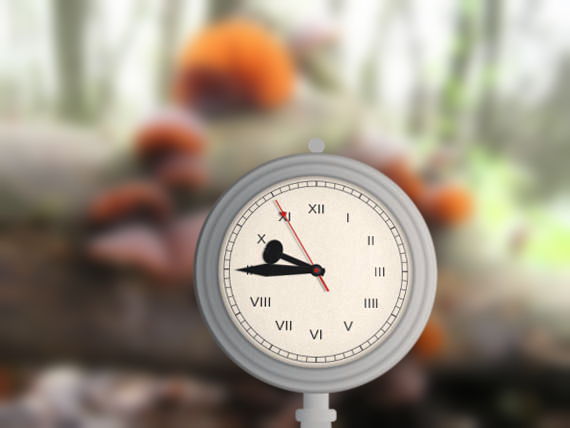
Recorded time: 9:44:55
